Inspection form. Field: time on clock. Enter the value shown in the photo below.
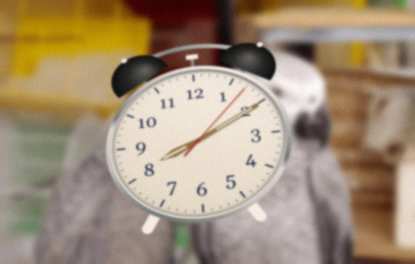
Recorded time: 8:10:07
